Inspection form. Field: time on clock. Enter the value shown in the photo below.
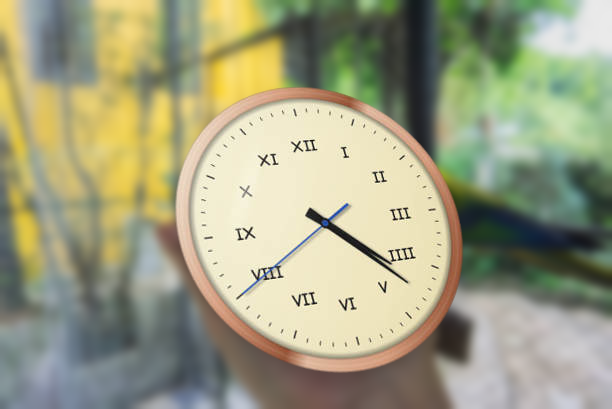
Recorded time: 4:22:40
